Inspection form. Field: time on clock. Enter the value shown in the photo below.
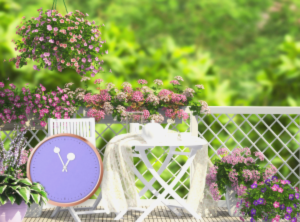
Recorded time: 12:56
